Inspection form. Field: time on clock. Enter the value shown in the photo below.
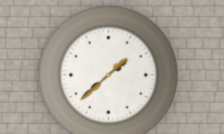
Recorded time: 1:38
